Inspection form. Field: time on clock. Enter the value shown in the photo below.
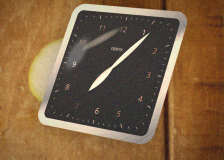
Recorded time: 7:06
